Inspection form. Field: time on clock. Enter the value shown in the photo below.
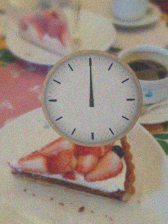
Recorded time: 12:00
